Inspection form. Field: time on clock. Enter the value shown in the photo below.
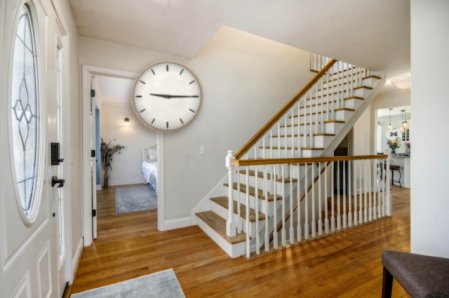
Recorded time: 9:15
